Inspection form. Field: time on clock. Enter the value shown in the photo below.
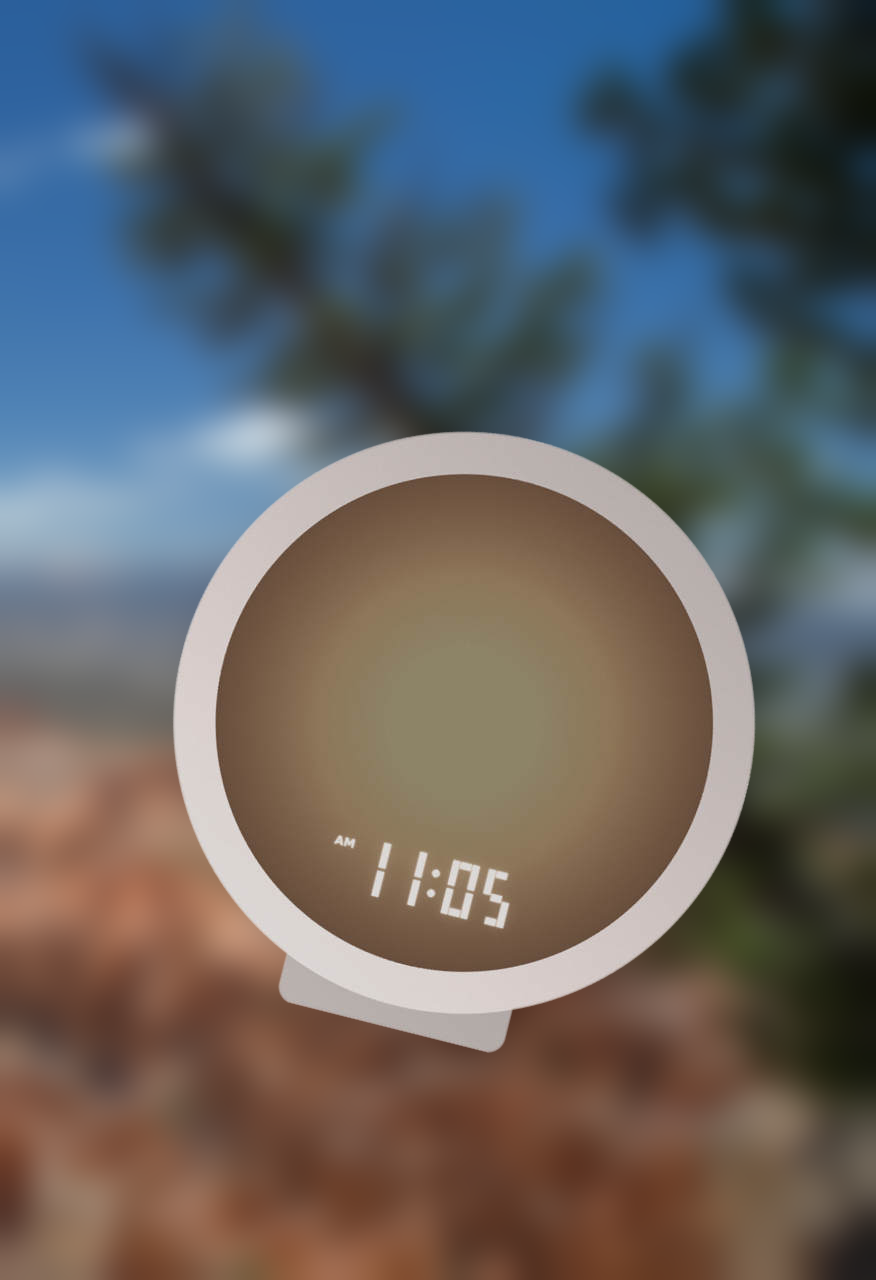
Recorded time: 11:05
